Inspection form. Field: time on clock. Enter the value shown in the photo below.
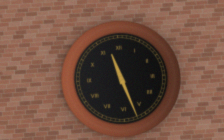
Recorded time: 11:27
